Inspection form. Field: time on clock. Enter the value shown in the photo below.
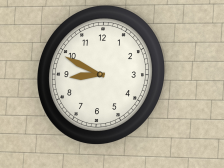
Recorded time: 8:49
